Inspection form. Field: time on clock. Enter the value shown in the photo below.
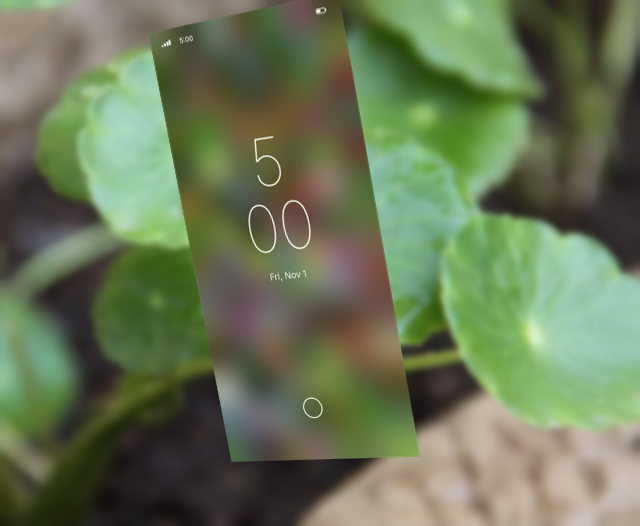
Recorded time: 5:00
